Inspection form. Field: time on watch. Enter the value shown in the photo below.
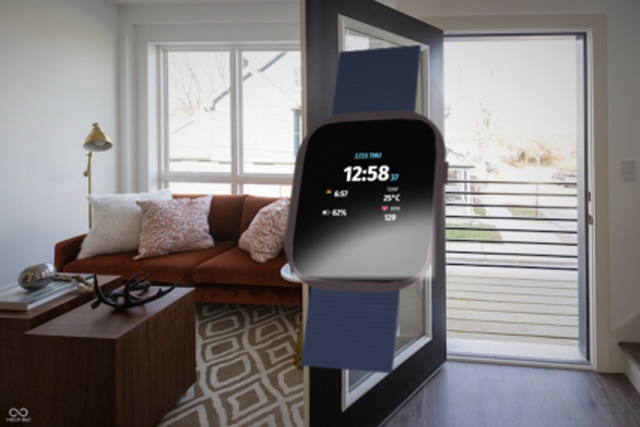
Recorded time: 12:58
